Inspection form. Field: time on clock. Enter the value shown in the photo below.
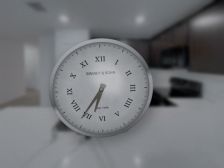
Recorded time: 6:36
